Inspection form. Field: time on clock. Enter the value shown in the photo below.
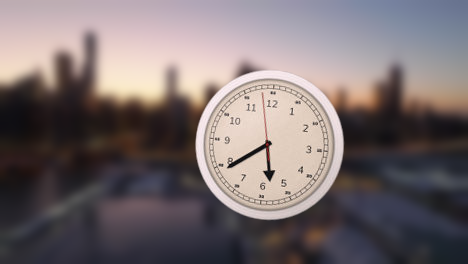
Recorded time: 5:38:58
